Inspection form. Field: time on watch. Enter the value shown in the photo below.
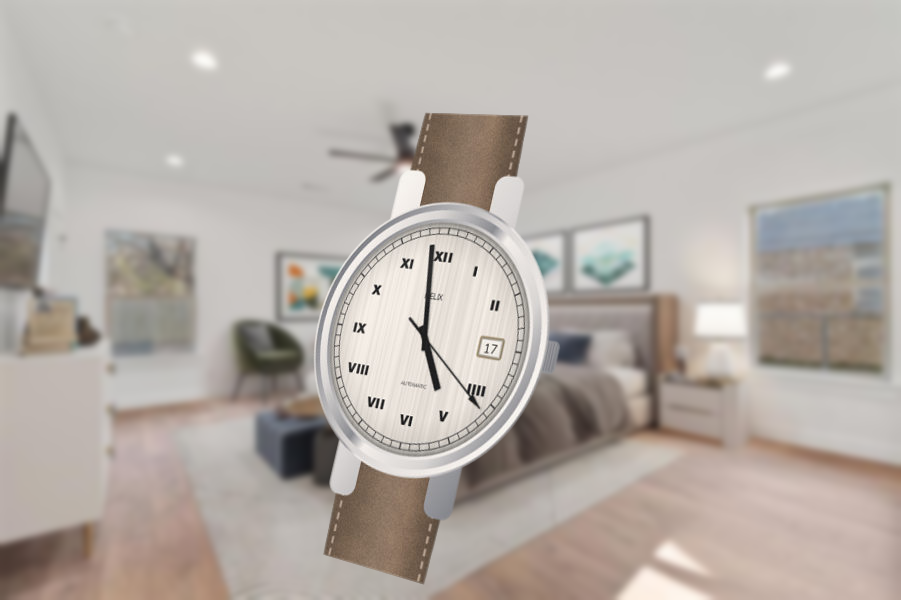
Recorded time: 4:58:21
